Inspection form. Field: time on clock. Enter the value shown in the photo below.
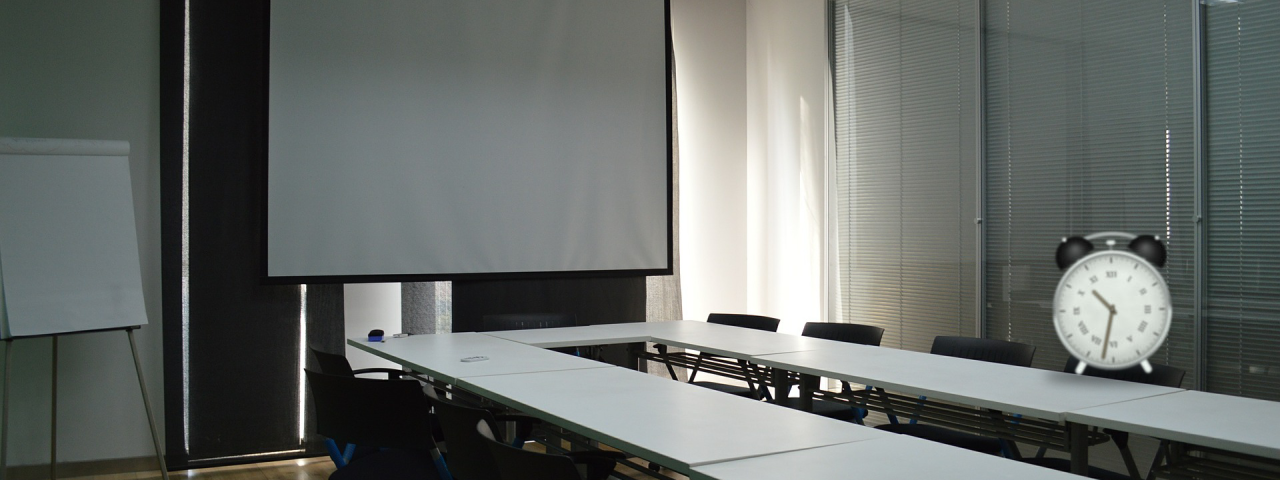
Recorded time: 10:32
